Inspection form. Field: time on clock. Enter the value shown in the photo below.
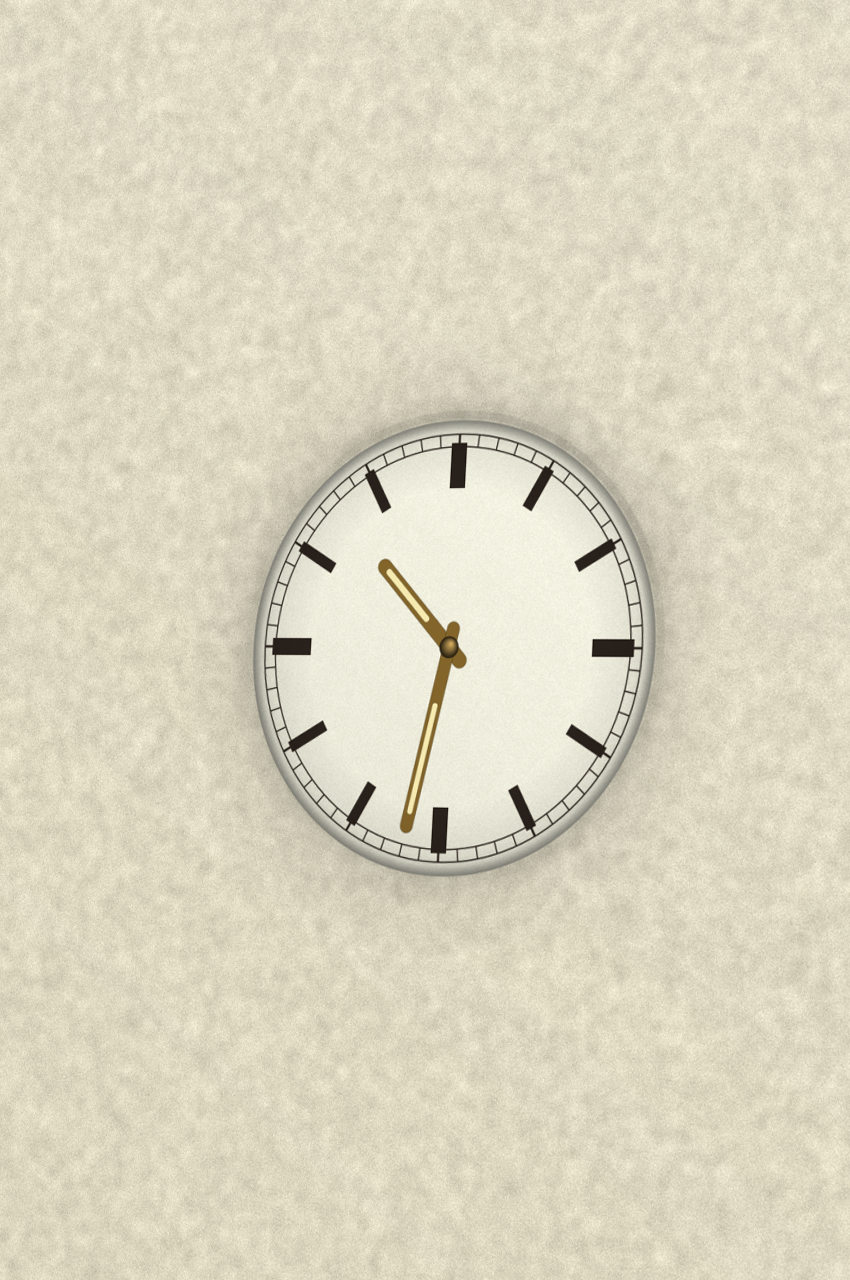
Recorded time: 10:32
